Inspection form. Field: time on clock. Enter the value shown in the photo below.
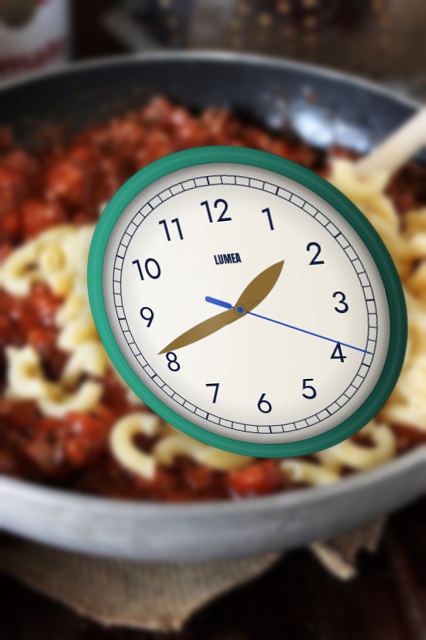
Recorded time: 1:41:19
